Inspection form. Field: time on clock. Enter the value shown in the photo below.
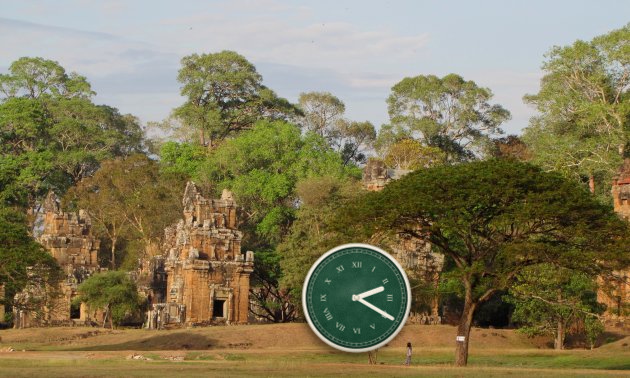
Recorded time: 2:20
